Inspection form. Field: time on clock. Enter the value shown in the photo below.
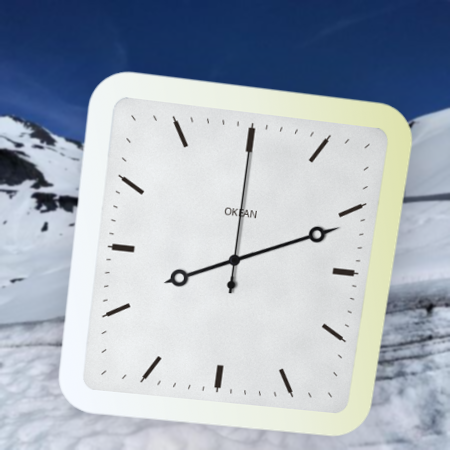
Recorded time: 8:11:00
